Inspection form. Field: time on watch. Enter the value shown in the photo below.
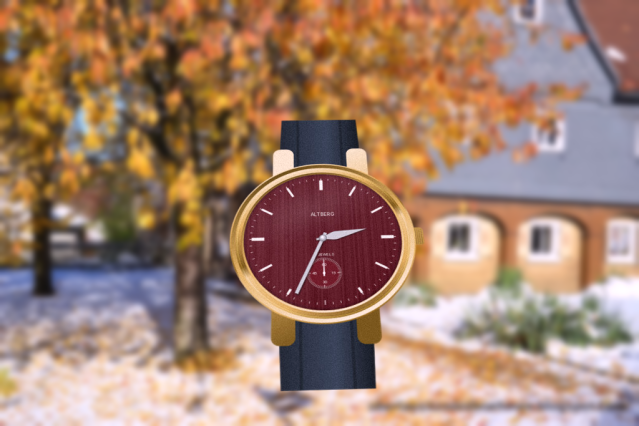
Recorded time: 2:34
